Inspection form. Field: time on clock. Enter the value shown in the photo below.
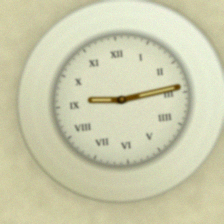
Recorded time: 9:14
